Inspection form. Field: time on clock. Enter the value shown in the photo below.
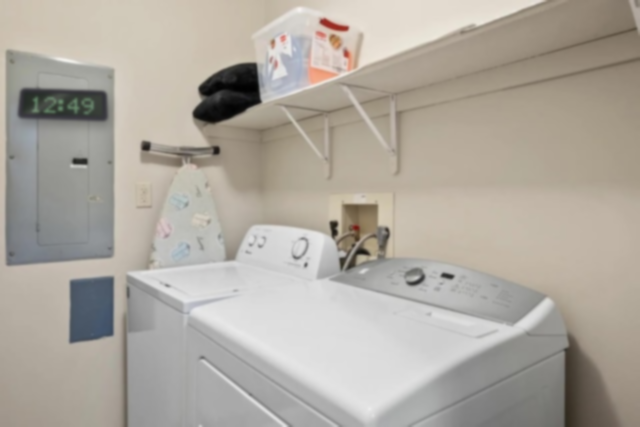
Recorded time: 12:49
